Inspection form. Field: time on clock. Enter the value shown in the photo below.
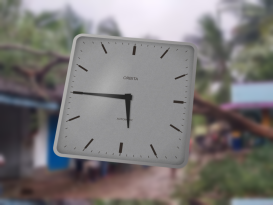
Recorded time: 5:45
